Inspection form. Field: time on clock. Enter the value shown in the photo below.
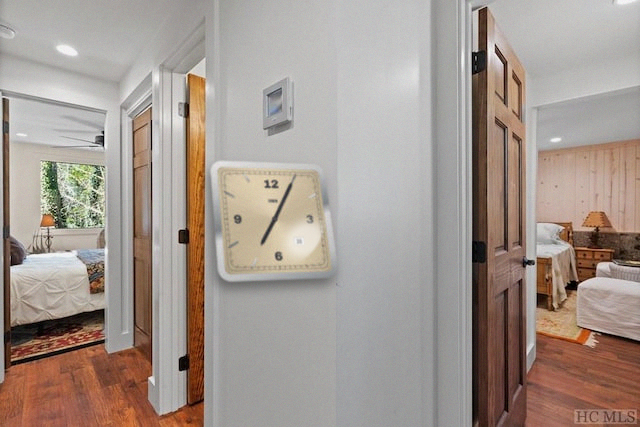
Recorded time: 7:05
